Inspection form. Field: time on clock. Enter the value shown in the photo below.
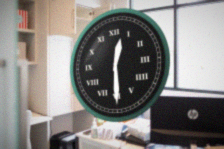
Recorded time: 12:30
